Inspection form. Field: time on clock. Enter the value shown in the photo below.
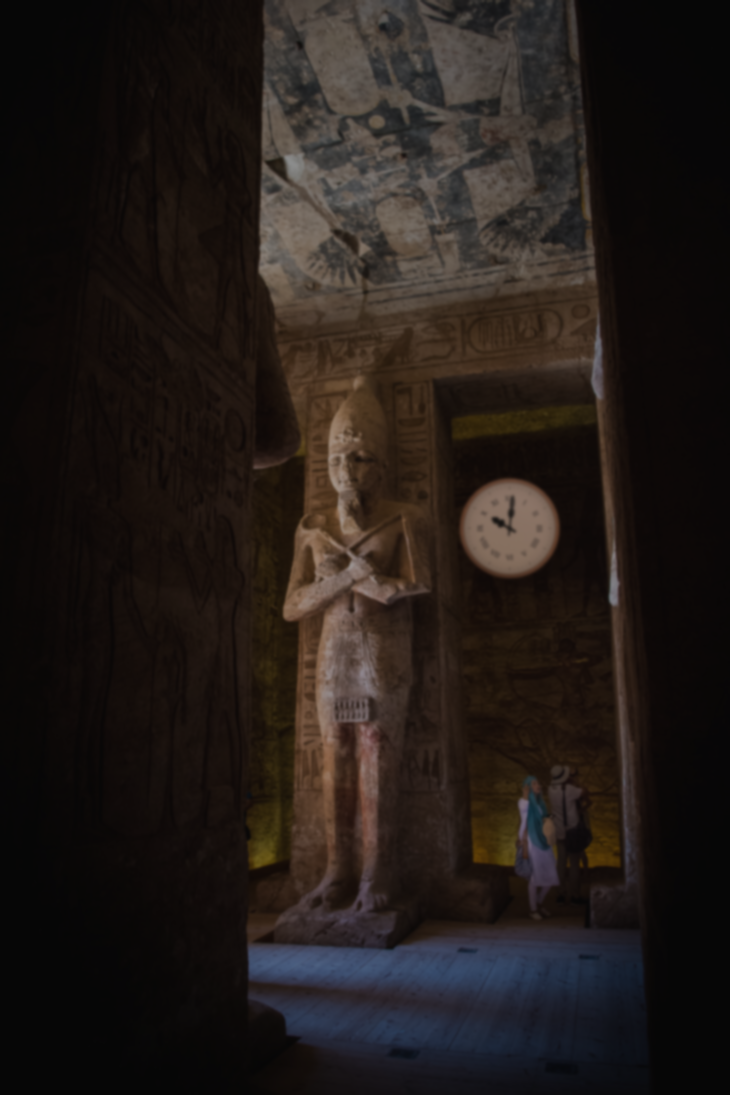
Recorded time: 10:01
